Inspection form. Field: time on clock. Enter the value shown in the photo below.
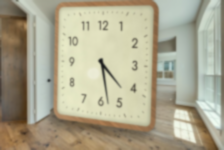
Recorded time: 4:28
